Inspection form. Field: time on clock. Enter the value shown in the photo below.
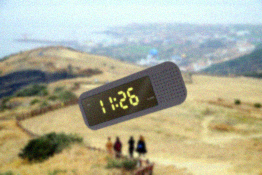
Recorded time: 11:26
